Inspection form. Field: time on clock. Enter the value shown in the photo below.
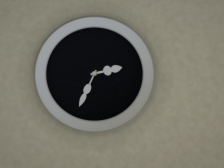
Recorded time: 2:34
